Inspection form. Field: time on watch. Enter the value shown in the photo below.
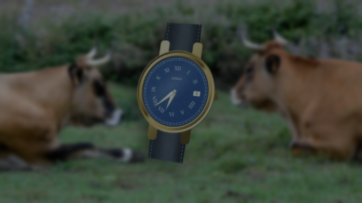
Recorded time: 6:38
